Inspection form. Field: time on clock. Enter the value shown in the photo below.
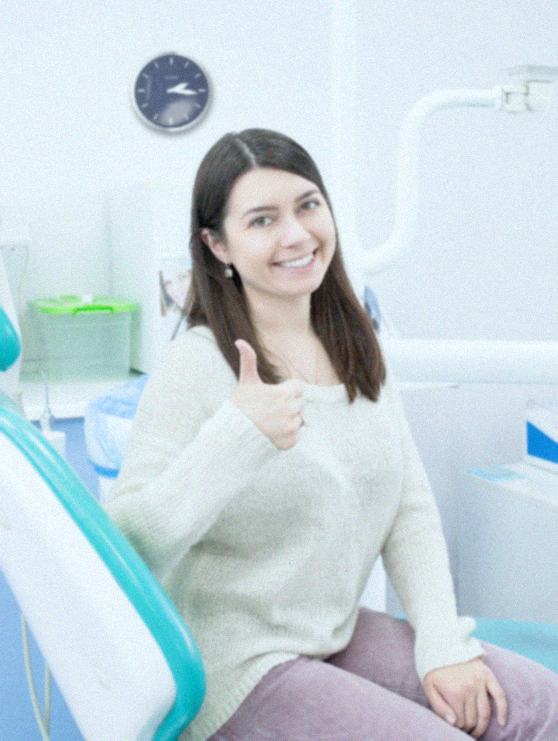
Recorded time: 2:16
